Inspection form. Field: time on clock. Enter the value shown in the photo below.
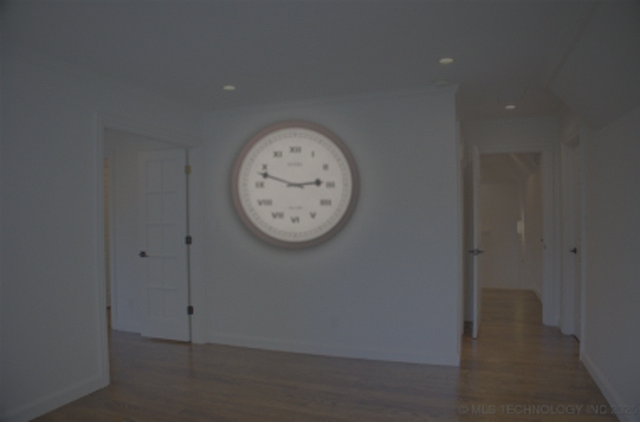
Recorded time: 2:48
